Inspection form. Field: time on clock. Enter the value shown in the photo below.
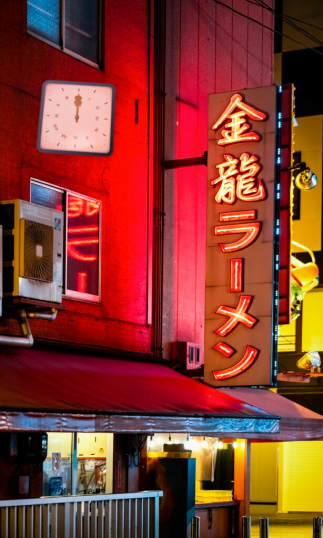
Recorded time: 12:00
